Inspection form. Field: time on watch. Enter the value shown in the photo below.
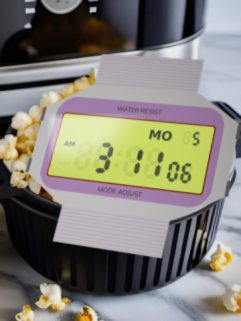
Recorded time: 3:11:06
